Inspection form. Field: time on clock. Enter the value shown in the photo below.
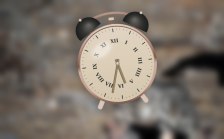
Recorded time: 5:33
